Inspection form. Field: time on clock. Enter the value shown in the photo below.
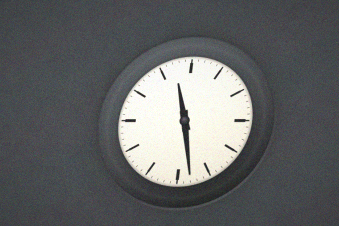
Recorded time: 11:28
